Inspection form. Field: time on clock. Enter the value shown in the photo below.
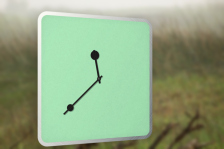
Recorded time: 11:38
